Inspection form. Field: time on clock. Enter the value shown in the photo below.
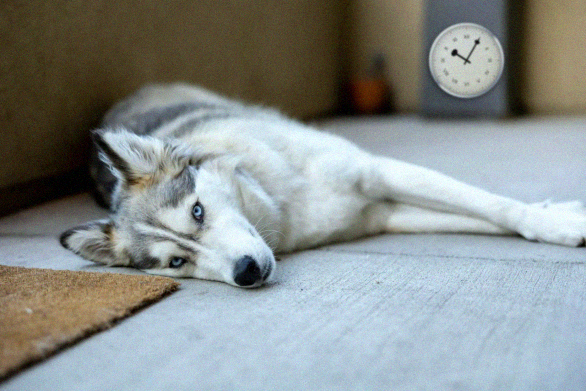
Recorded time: 10:05
